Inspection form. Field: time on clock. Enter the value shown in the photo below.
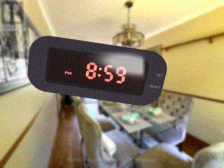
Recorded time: 8:59
